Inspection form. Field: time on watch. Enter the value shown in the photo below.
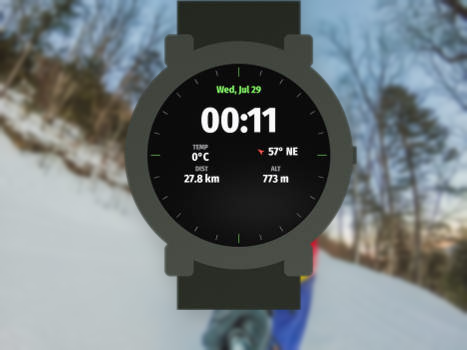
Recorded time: 0:11
